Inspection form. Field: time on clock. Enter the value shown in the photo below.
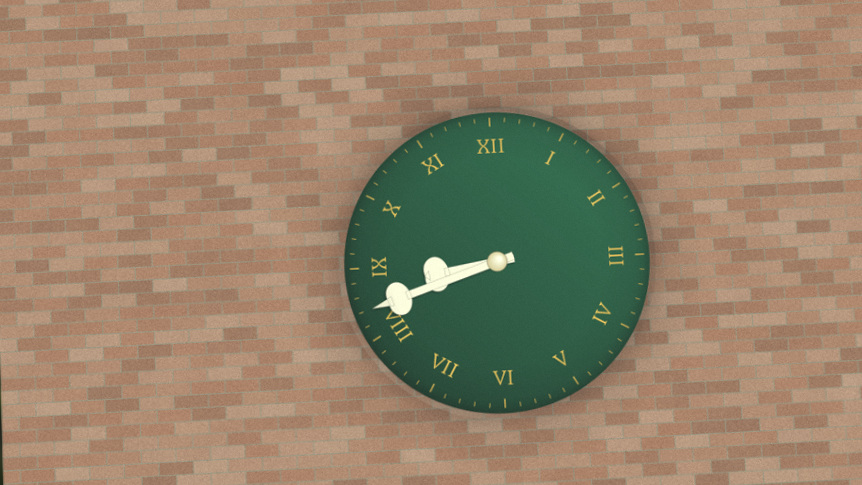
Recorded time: 8:42
